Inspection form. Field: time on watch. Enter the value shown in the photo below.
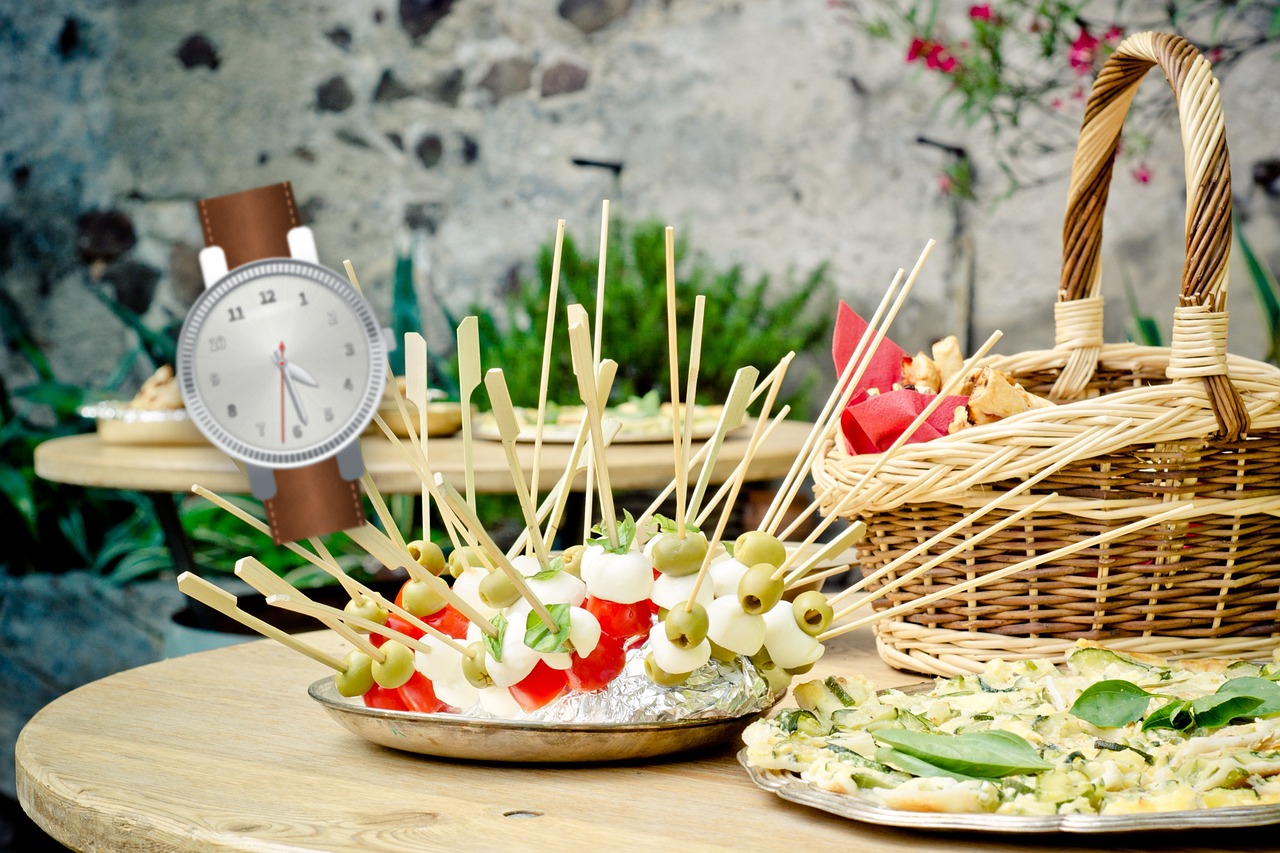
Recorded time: 4:28:32
